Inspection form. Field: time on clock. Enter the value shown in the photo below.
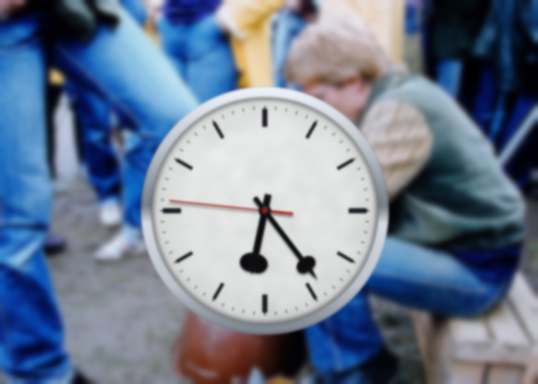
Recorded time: 6:23:46
